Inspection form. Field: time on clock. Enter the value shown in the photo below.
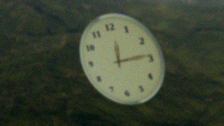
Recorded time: 12:14
